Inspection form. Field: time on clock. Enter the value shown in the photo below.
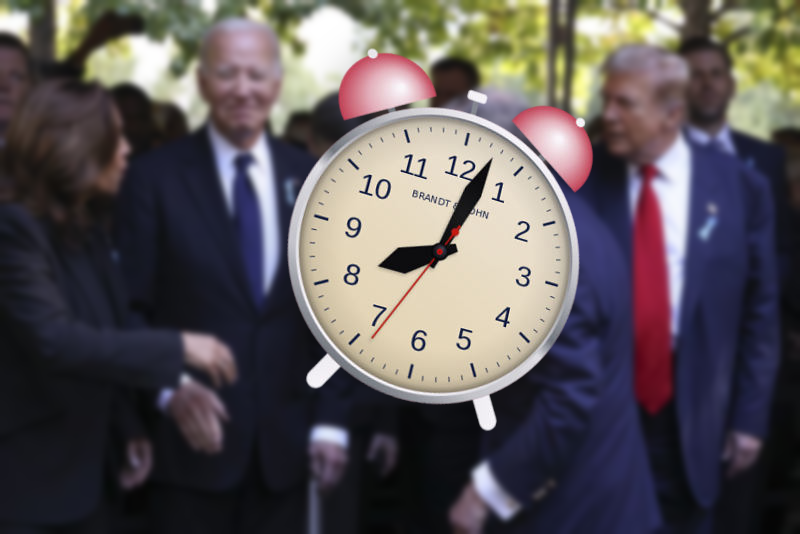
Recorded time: 8:02:34
